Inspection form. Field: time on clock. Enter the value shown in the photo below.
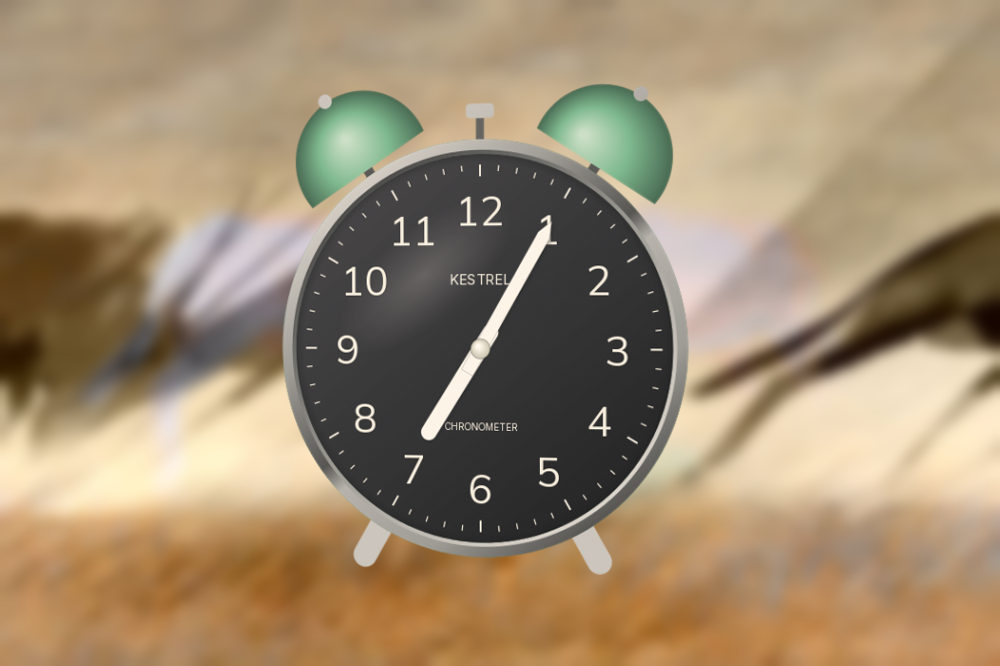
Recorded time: 7:05
